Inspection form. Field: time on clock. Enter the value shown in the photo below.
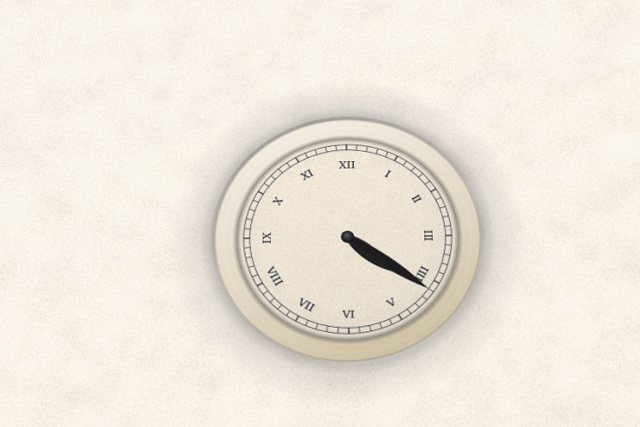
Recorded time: 4:21
